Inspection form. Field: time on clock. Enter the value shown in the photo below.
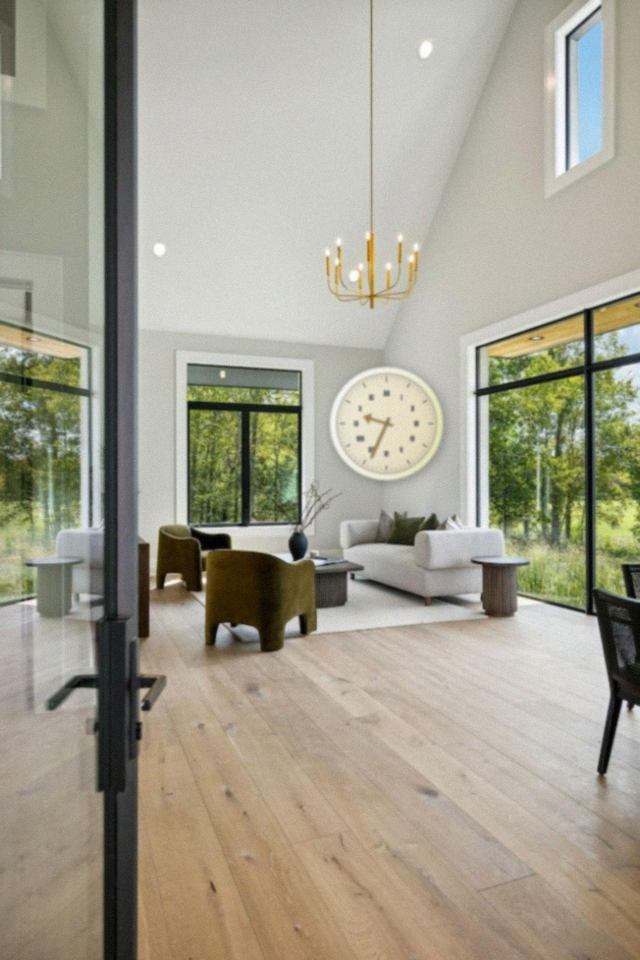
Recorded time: 9:34
